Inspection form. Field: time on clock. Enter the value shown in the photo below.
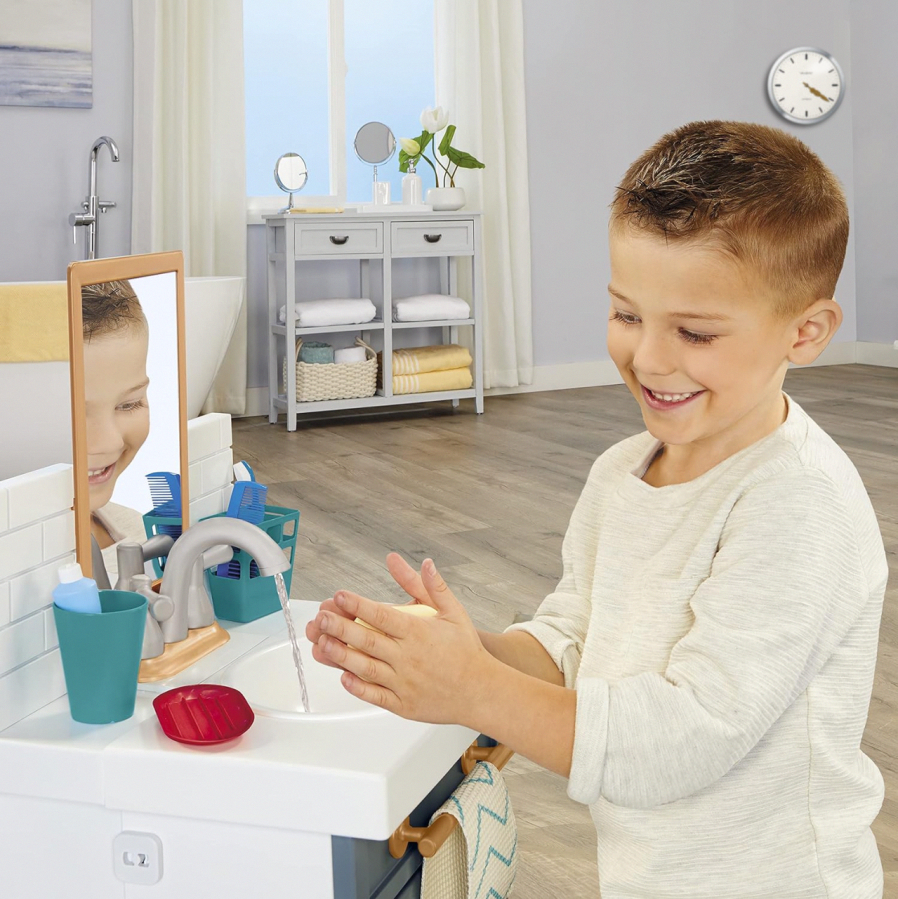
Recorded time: 4:21
